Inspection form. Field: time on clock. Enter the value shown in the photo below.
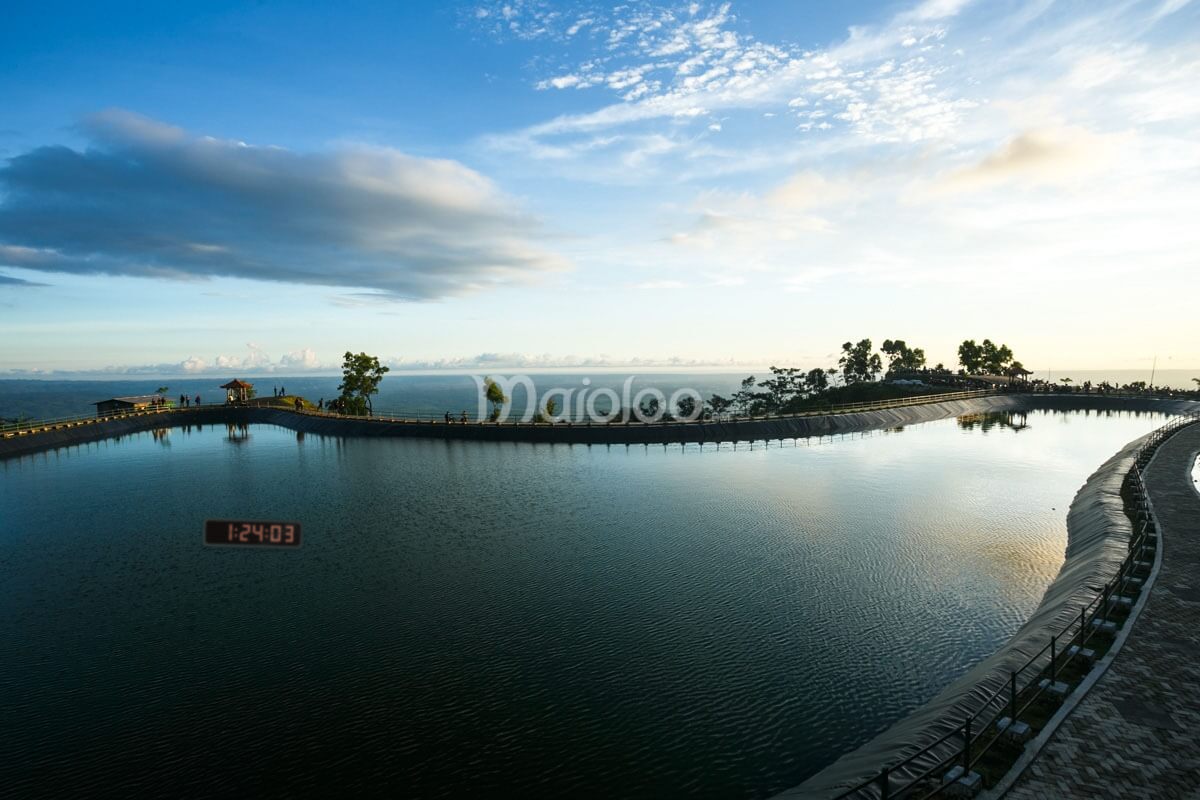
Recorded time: 1:24:03
